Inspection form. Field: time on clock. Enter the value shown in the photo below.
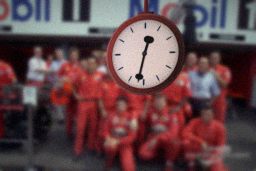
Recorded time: 12:32
